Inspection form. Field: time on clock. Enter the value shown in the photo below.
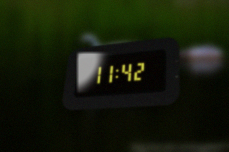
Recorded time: 11:42
